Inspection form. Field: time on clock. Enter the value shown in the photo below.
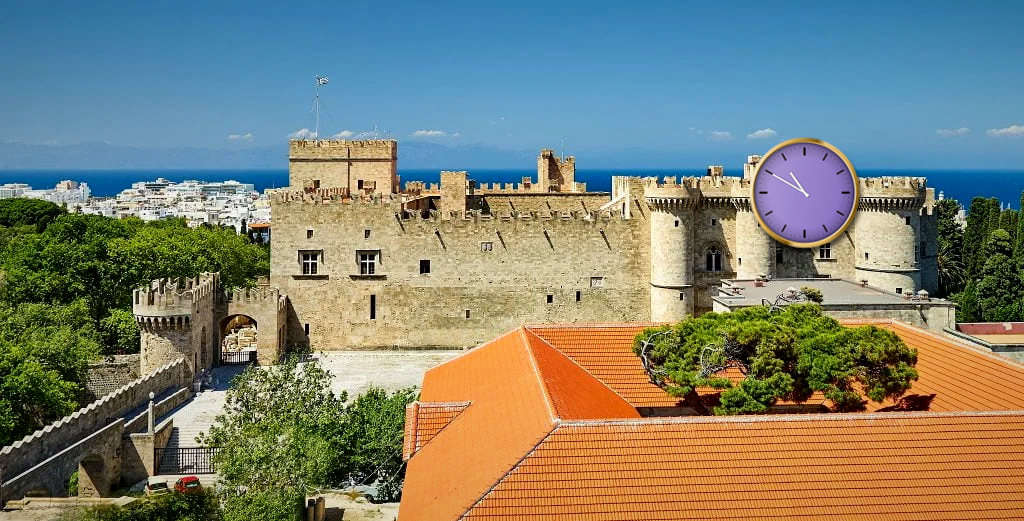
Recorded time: 10:50
